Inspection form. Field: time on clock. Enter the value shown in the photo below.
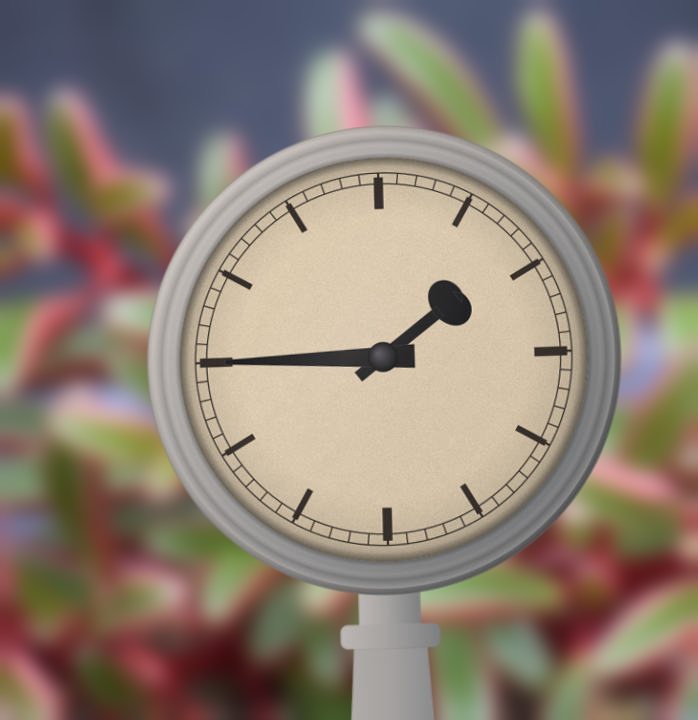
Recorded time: 1:45
